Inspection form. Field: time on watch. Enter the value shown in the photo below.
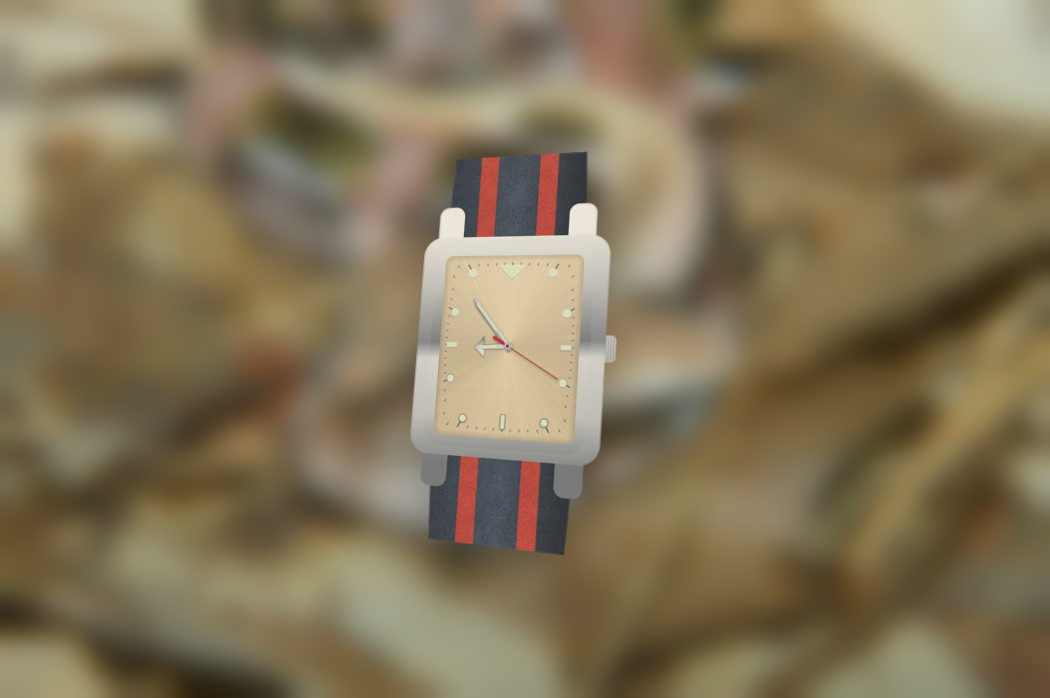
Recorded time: 8:53:20
